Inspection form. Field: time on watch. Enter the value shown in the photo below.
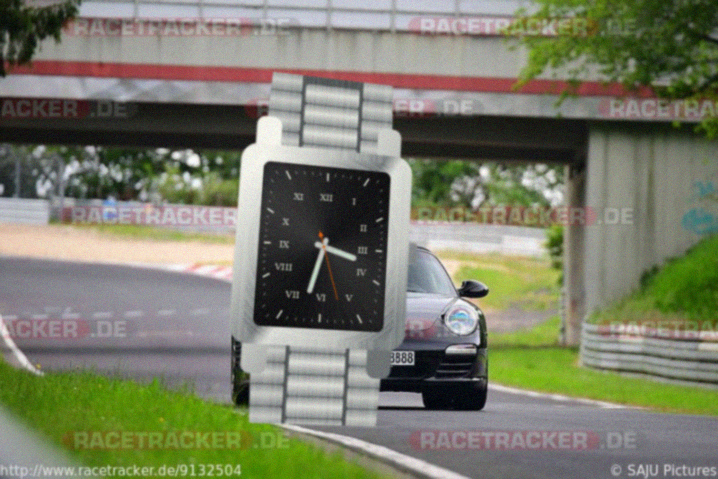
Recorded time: 3:32:27
